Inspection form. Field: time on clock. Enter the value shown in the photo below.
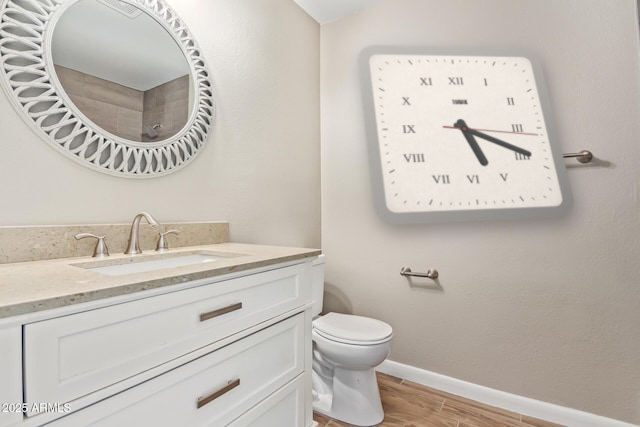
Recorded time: 5:19:16
